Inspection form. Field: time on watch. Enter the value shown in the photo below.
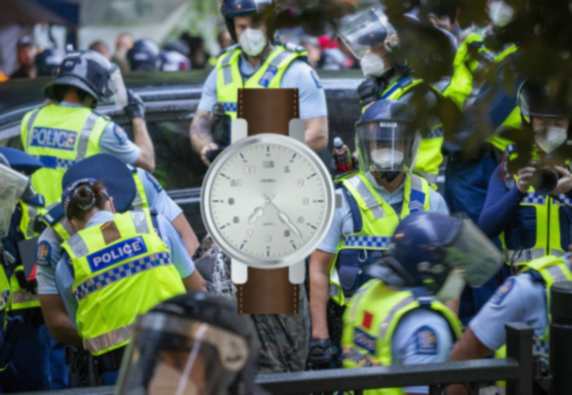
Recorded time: 7:23
